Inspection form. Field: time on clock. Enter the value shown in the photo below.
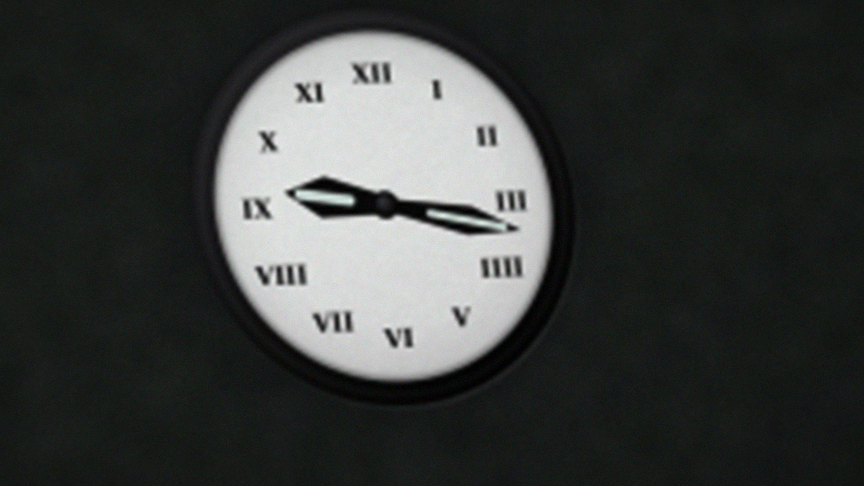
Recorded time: 9:17
